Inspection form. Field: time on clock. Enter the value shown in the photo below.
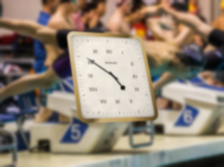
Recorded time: 4:51
